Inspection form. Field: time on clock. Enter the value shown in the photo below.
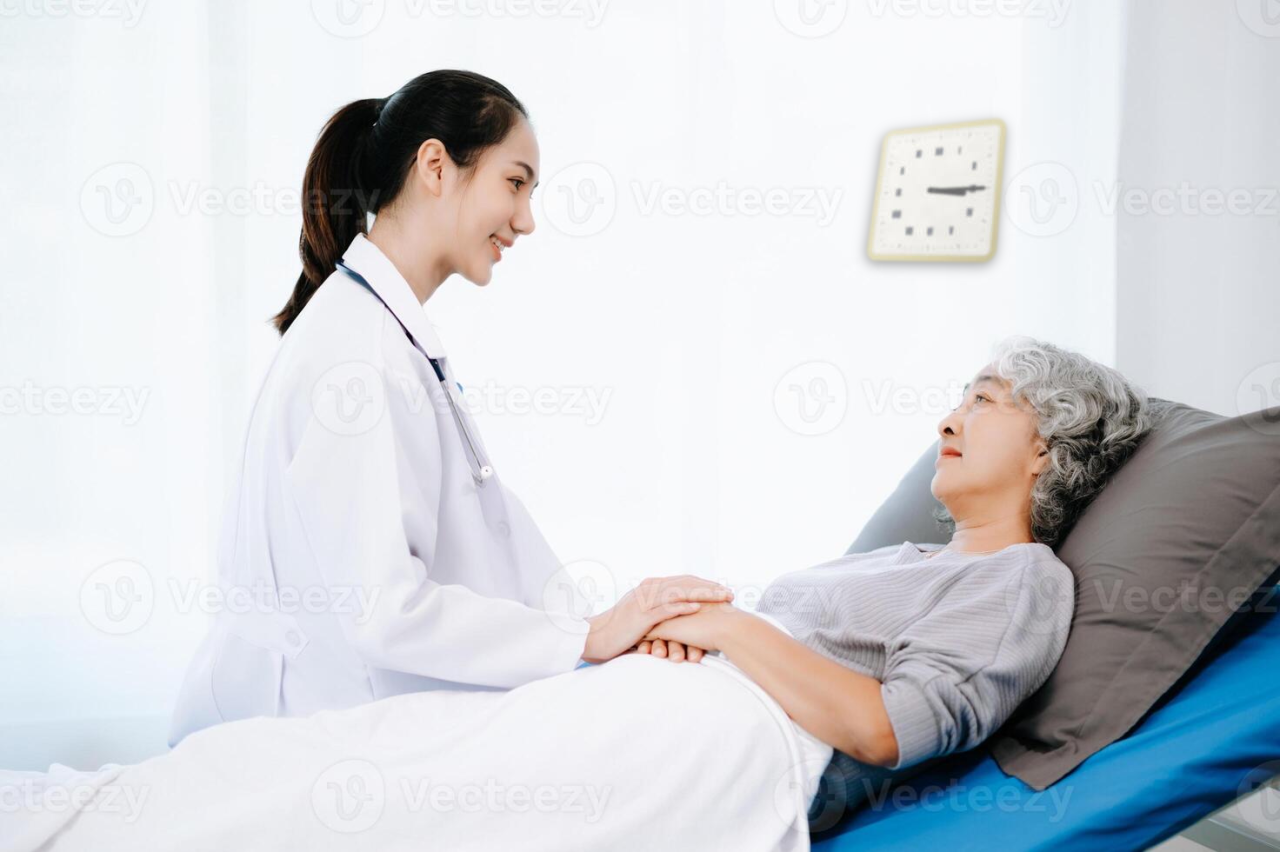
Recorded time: 3:15
